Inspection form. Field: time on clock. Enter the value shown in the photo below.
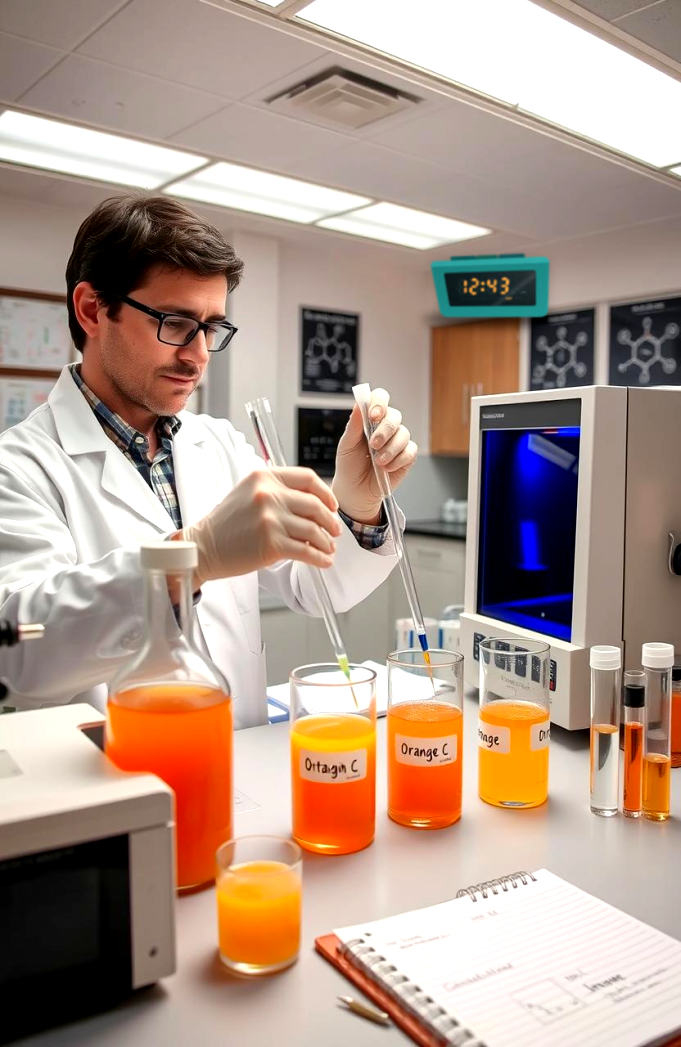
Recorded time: 12:43
